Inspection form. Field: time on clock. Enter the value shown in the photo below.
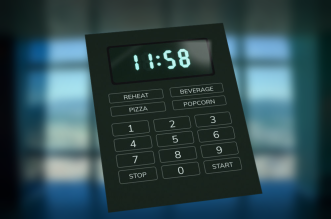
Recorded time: 11:58
